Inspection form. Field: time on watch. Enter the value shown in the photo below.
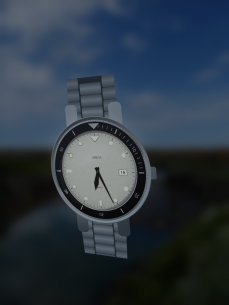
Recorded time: 6:26
